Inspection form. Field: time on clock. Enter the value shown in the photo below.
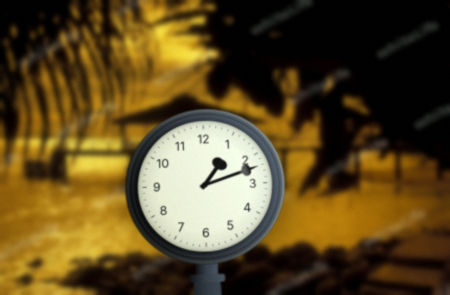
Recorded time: 1:12
